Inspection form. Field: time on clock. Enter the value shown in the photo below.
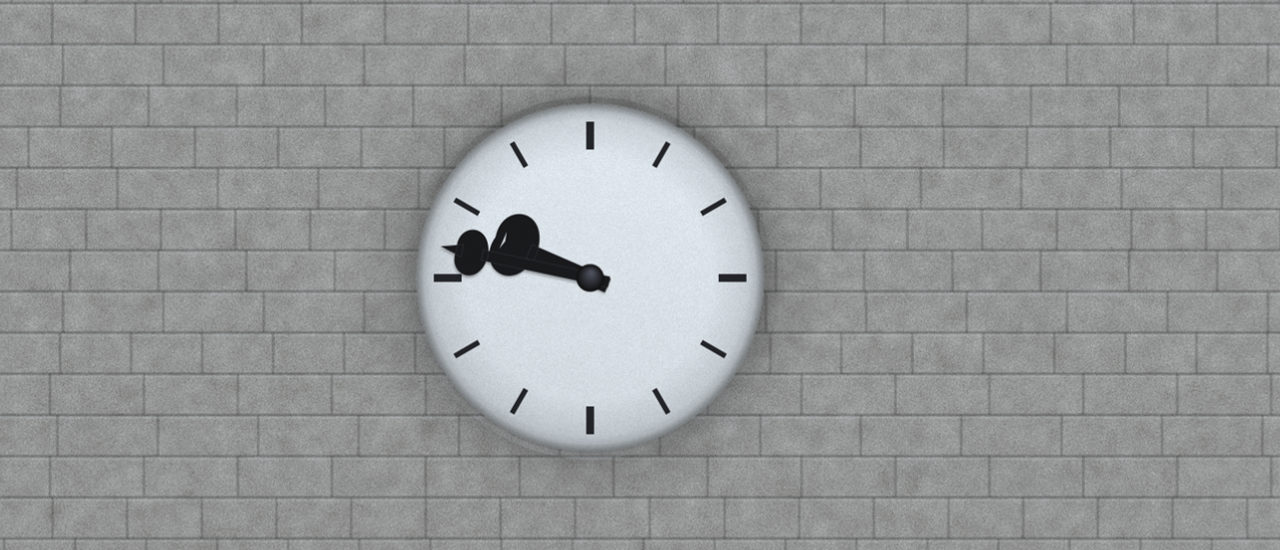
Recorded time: 9:47
